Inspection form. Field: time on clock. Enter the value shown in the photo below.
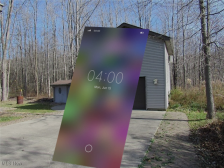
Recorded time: 4:00
